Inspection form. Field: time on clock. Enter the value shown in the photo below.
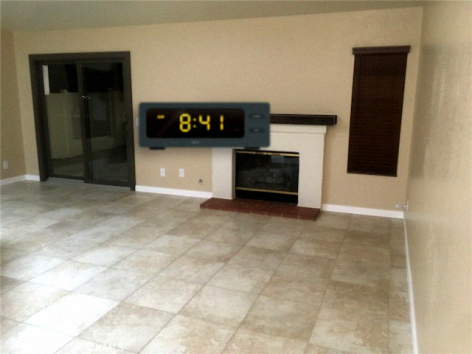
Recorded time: 8:41
